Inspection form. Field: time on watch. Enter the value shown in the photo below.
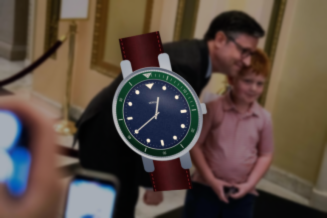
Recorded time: 12:40
